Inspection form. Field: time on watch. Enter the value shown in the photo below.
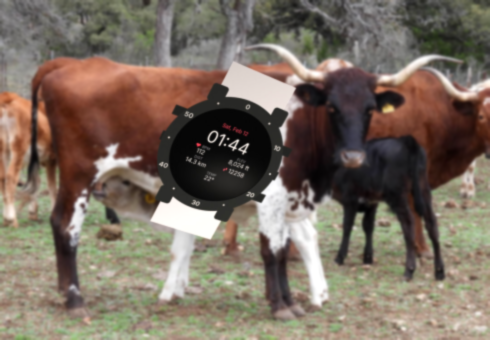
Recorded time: 1:44
